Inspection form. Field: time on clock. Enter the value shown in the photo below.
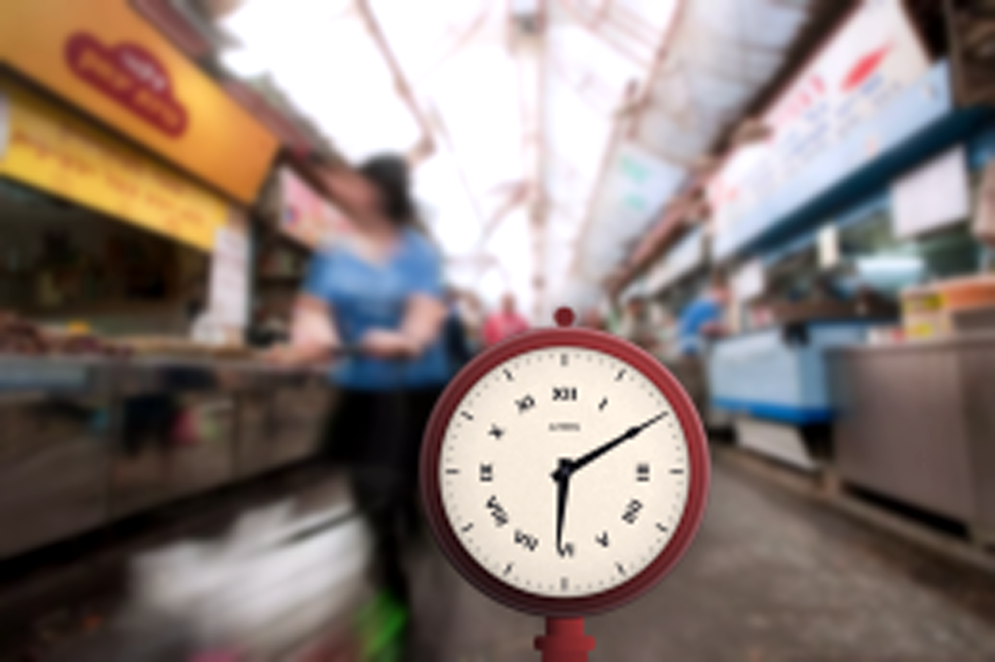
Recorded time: 6:10
